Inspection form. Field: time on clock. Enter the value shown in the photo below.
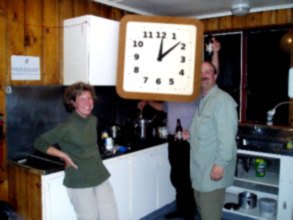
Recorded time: 12:08
